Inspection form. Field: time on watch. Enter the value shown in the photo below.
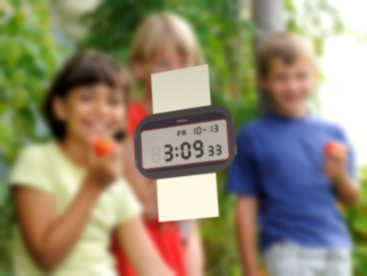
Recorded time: 3:09:33
